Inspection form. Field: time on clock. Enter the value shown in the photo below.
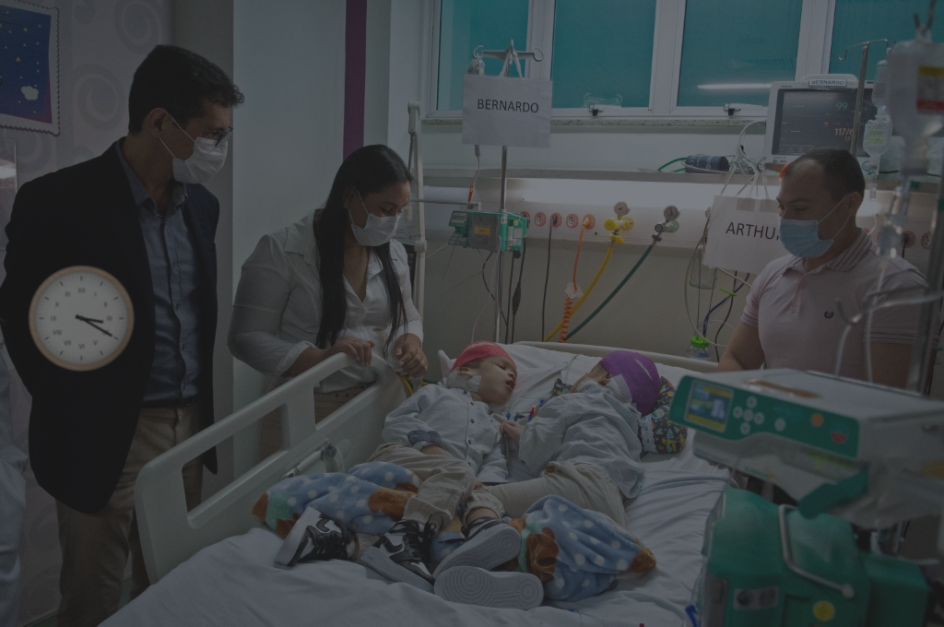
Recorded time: 3:20
